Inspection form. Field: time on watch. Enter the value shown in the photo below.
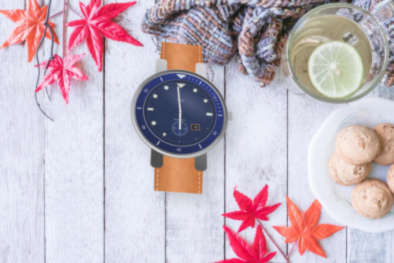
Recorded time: 5:59
